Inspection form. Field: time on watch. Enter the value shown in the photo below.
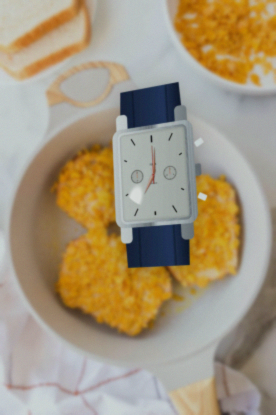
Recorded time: 7:01
